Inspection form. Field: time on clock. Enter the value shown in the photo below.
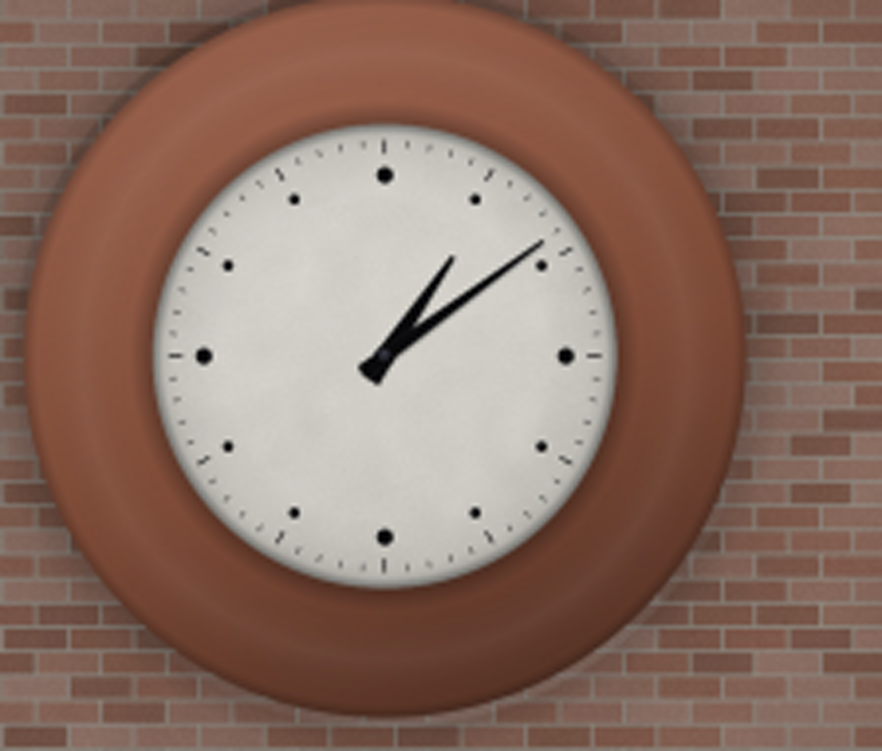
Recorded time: 1:09
